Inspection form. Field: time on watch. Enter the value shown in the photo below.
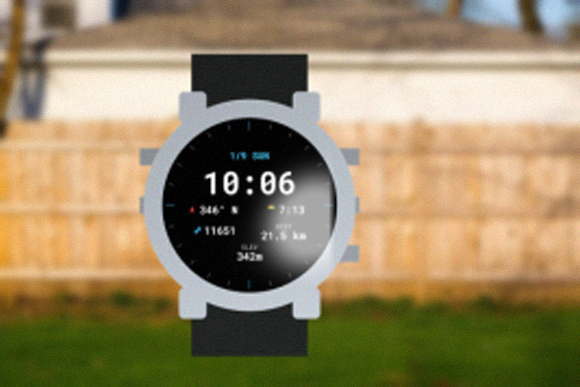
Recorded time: 10:06
